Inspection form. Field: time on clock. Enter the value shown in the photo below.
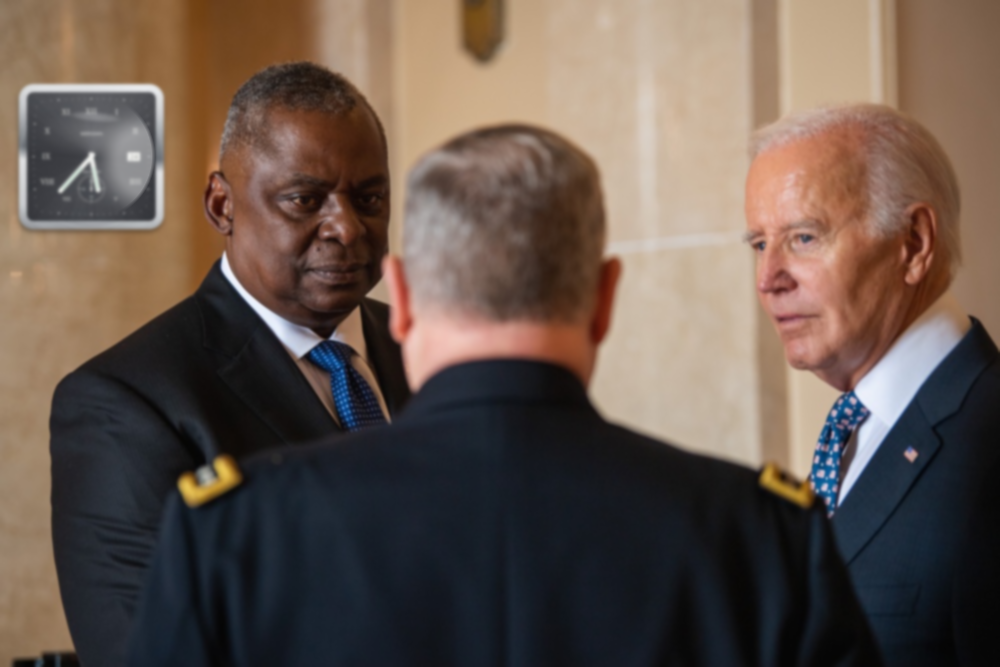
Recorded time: 5:37
